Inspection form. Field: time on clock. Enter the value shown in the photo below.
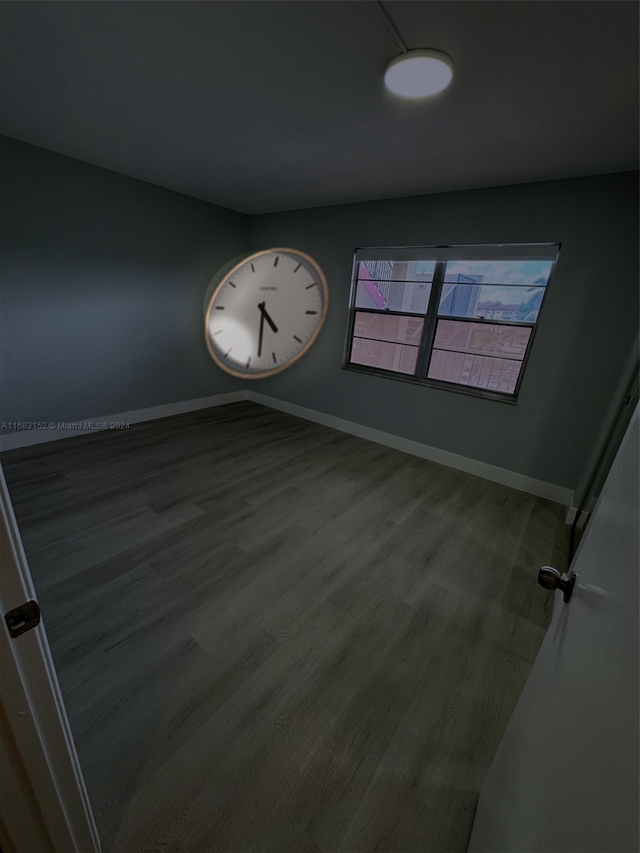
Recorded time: 4:28
